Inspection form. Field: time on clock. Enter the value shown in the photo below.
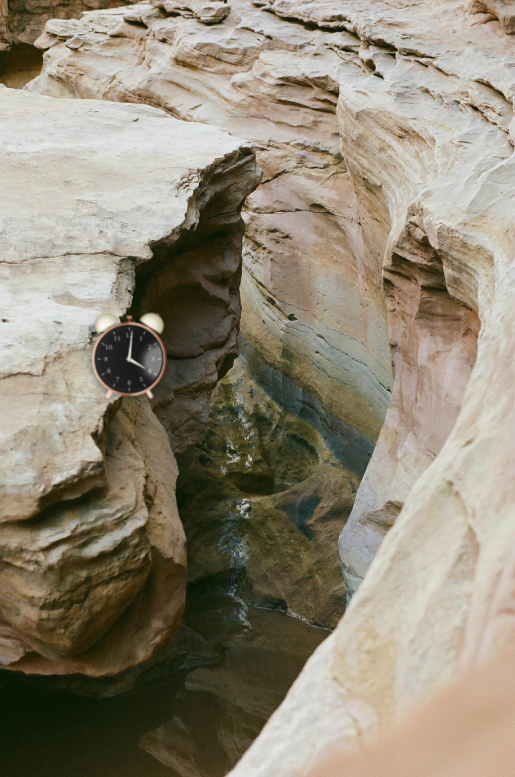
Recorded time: 4:01
